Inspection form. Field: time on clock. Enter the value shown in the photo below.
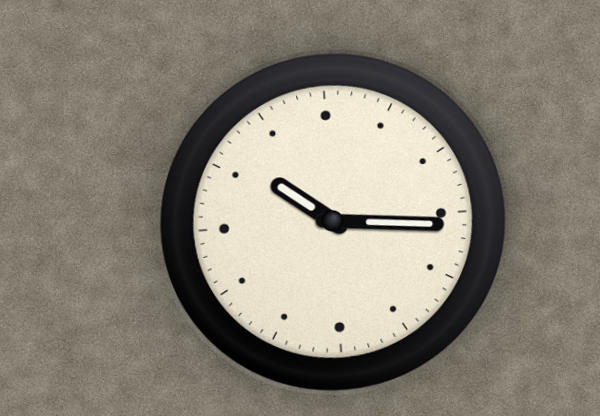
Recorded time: 10:16
